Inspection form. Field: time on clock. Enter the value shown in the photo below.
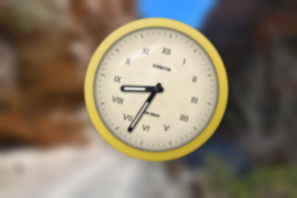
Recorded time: 8:33
